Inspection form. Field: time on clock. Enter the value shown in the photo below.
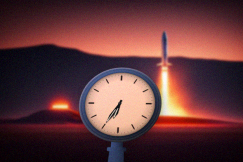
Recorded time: 6:35
